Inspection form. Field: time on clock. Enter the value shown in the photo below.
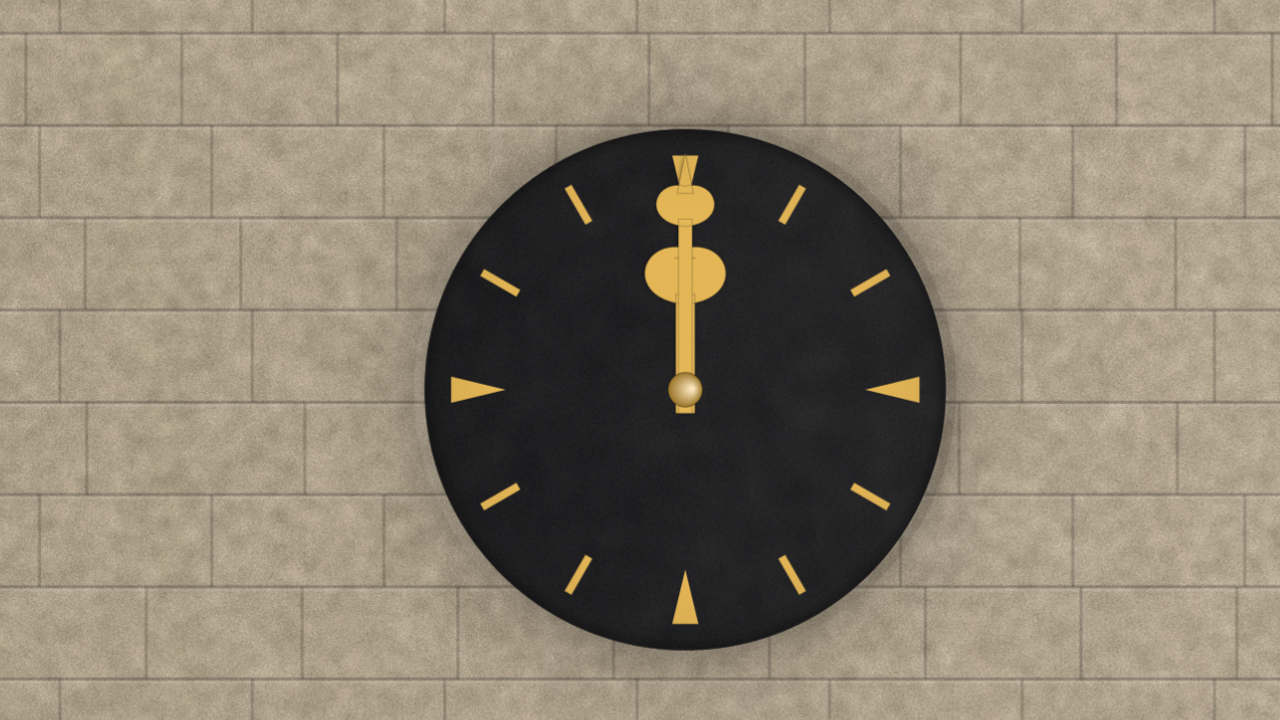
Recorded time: 12:00
